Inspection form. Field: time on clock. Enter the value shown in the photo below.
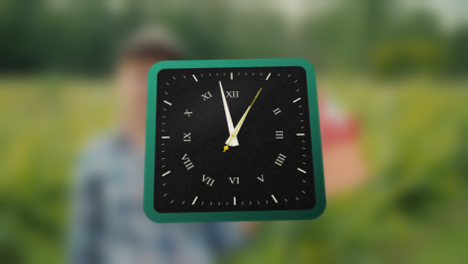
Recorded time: 12:58:05
